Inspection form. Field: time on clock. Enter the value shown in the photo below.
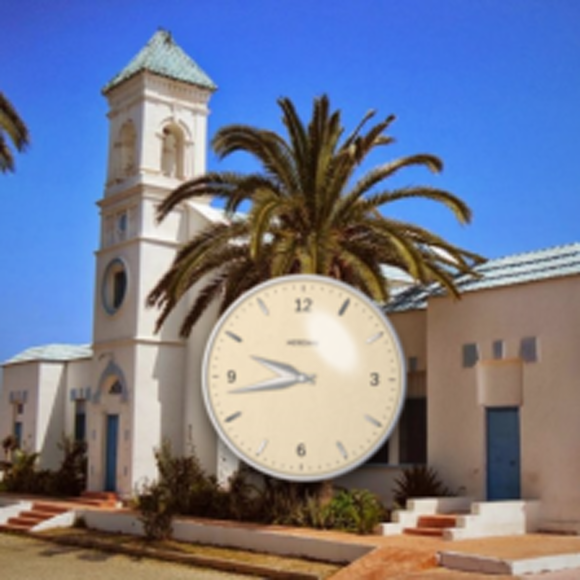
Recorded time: 9:43
